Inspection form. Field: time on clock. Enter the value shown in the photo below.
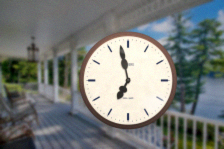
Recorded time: 6:58
